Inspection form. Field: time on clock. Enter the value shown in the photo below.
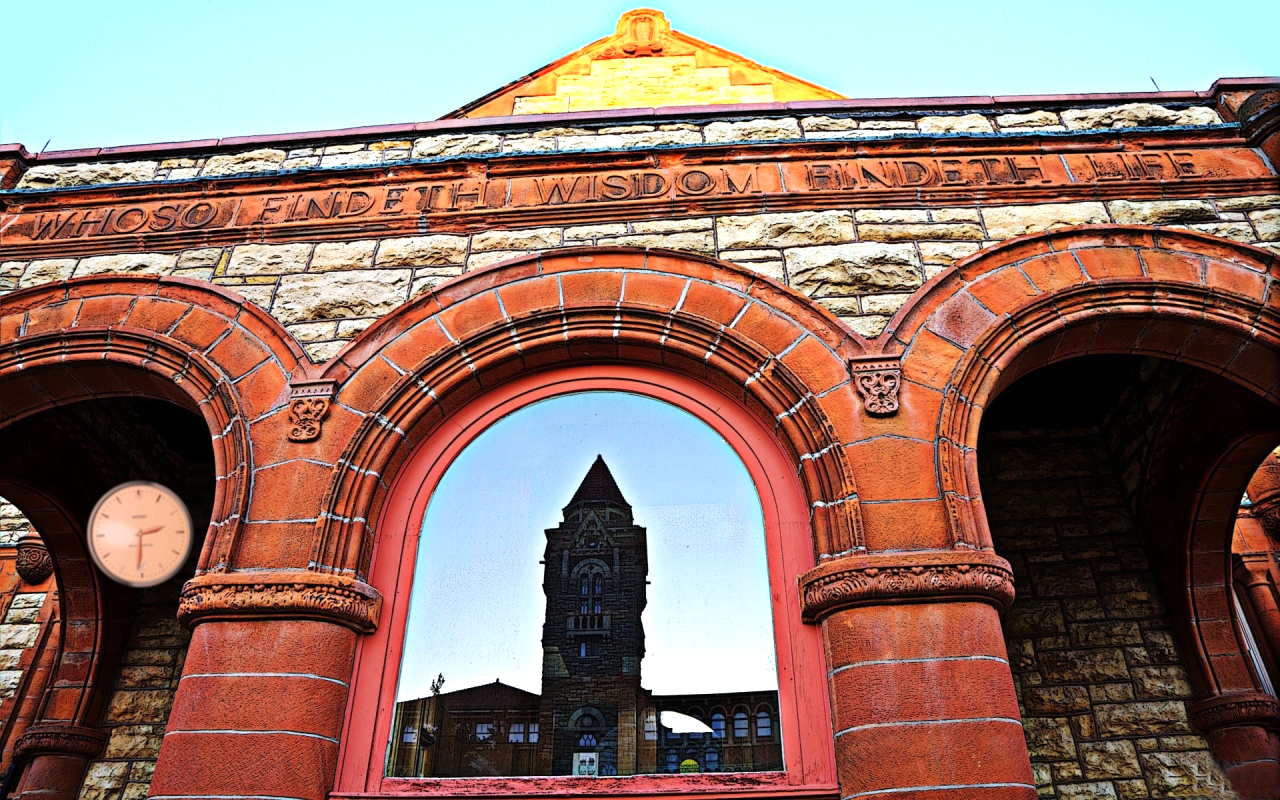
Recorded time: 2:31
